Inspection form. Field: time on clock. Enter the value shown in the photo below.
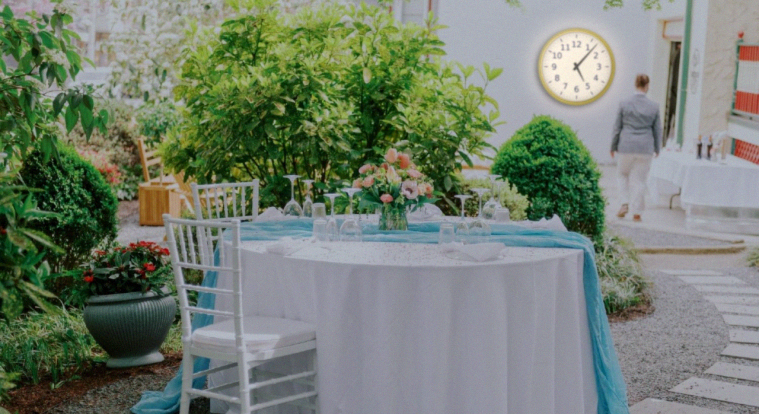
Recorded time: 5:07
